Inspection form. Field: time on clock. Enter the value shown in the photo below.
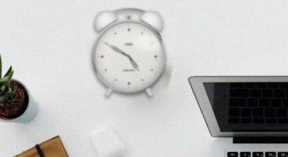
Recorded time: 4:50
